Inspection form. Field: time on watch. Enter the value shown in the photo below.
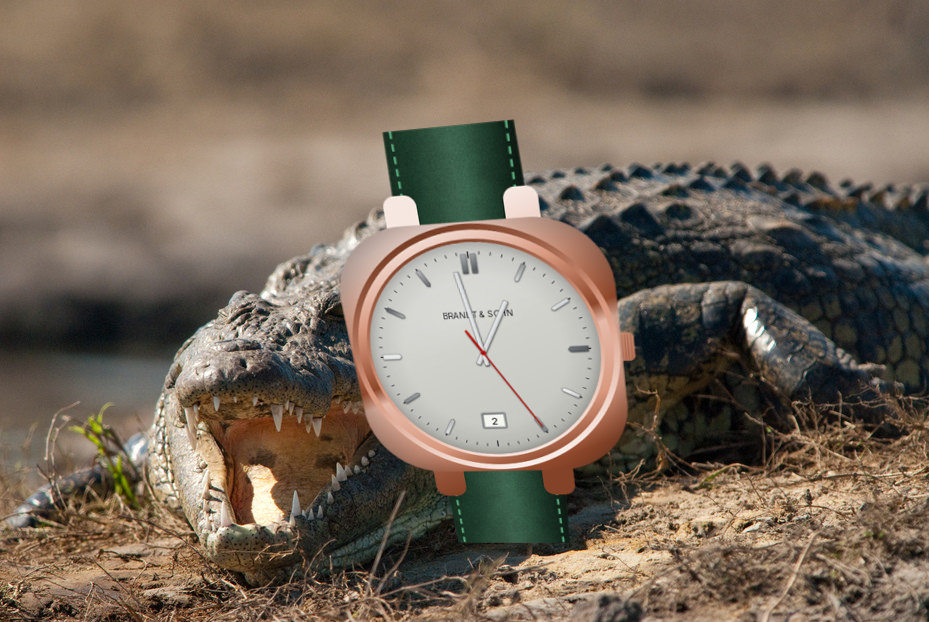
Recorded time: 12:58:25
